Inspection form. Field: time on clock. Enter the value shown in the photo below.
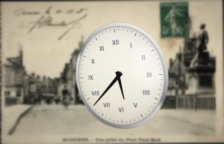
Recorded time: 5:38
